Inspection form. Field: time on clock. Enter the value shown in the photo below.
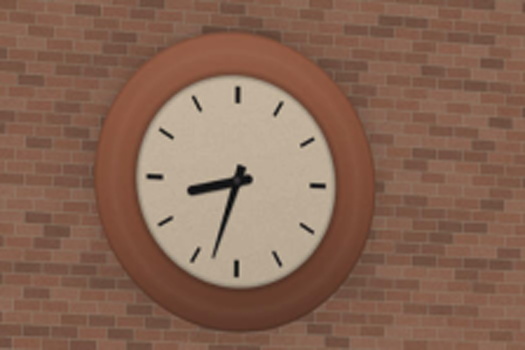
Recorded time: 8:33
